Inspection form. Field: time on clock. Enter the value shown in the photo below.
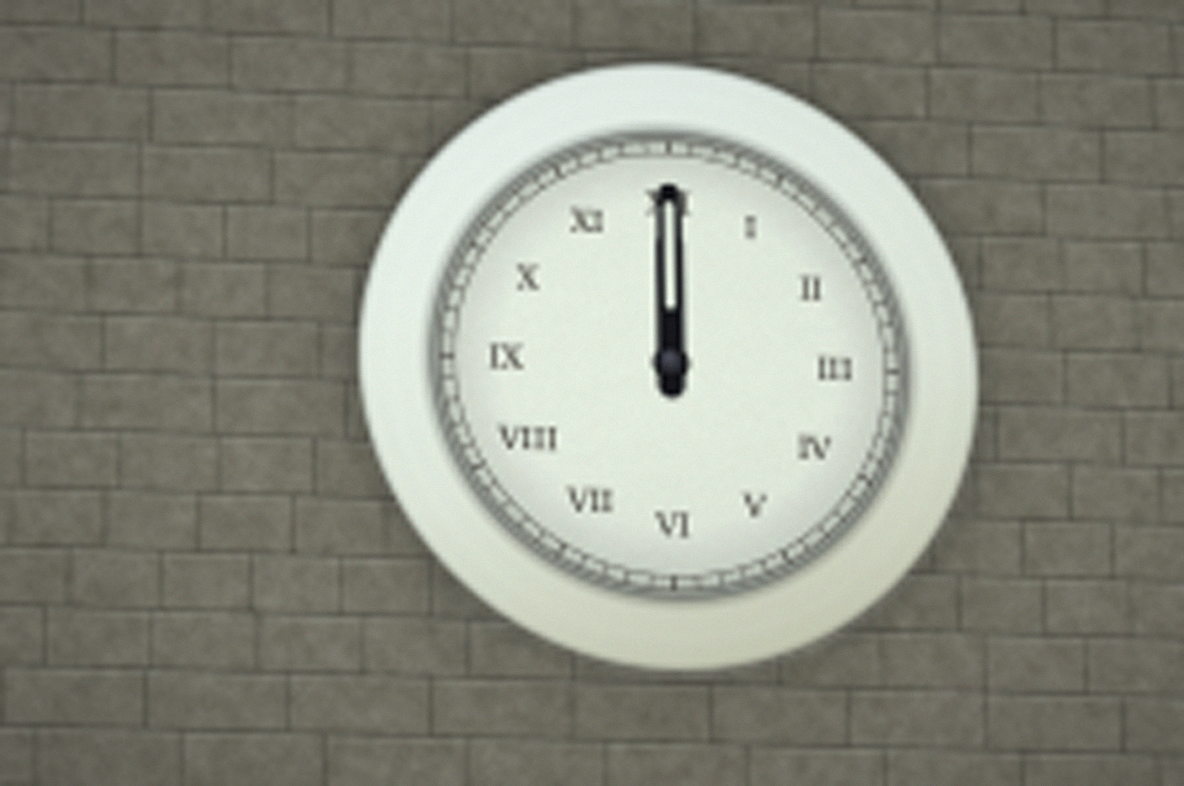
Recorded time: 12:00
